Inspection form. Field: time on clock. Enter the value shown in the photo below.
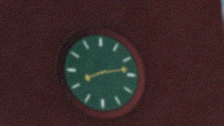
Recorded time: 8:13
